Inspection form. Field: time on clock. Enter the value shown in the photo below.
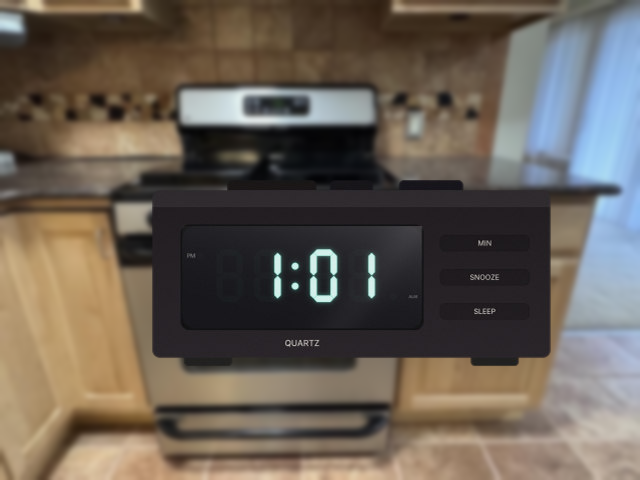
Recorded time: 1:01
